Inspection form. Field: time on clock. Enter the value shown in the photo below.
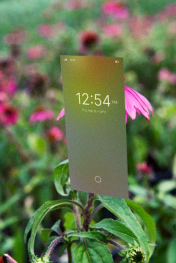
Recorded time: 12:54
